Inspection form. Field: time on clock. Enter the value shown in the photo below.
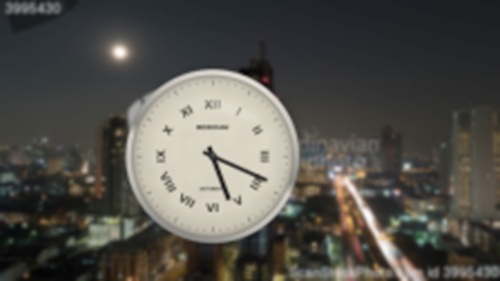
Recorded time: 5:19
